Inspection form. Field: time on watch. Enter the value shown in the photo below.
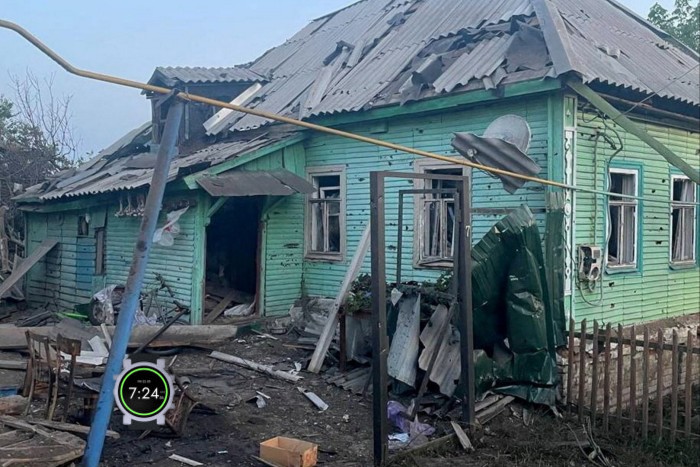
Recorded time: 7:24
